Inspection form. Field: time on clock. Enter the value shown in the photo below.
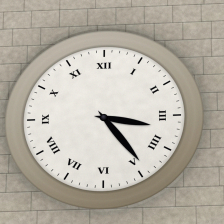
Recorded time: 3:24
